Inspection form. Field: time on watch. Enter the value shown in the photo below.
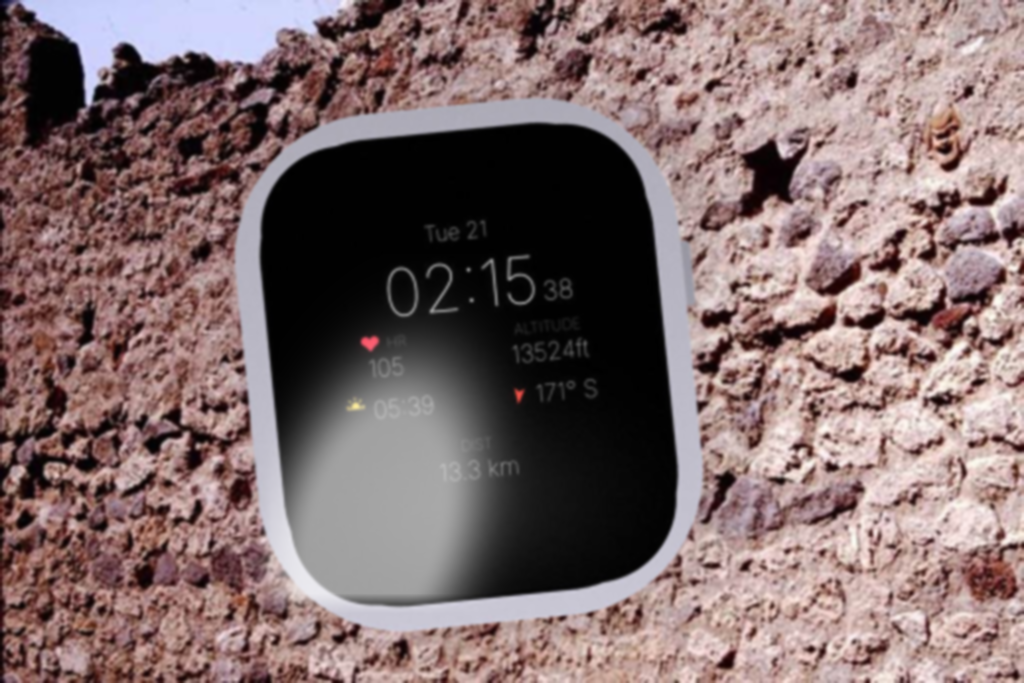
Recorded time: 2:15:38
